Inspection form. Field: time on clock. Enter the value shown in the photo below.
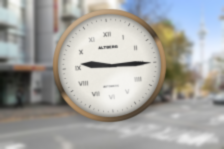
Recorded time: 9:15
